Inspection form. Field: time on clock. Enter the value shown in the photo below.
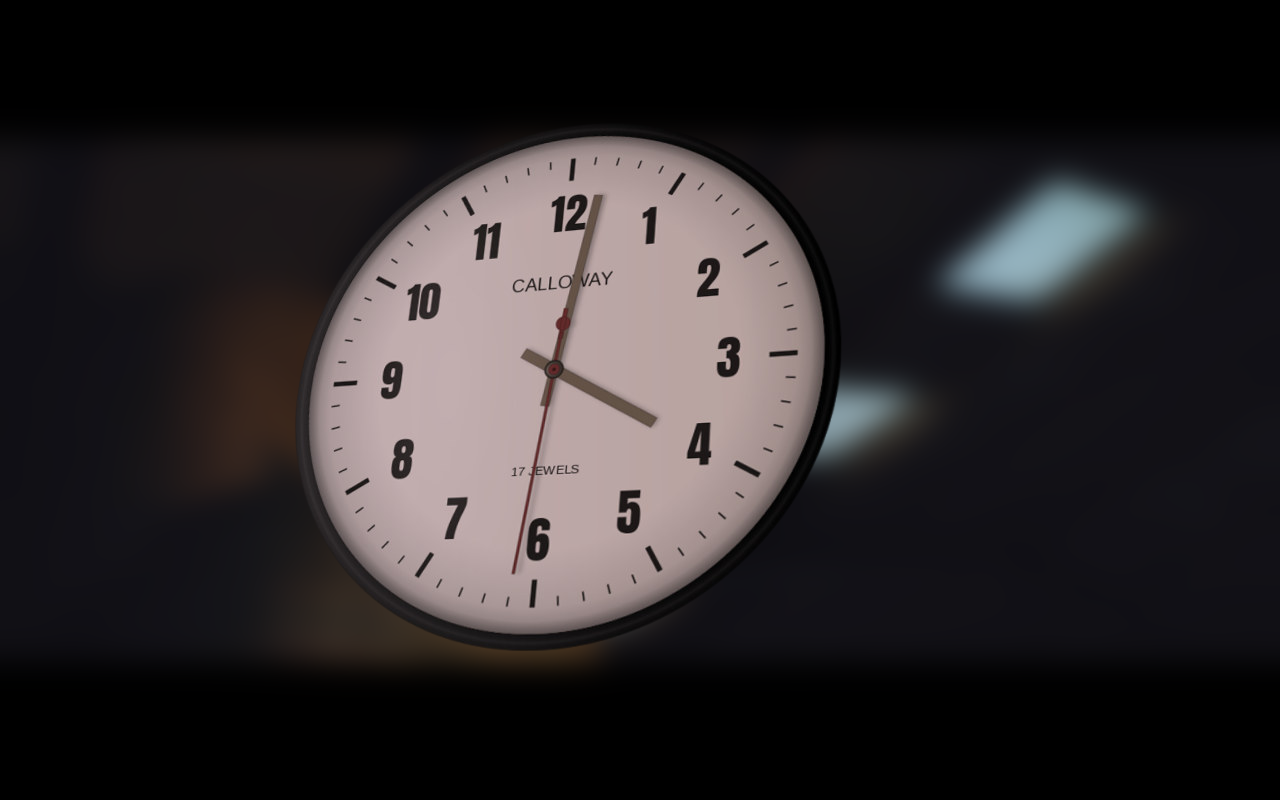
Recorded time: 4:01:31
